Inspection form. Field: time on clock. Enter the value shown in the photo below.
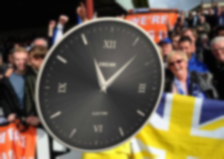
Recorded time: 11:07
